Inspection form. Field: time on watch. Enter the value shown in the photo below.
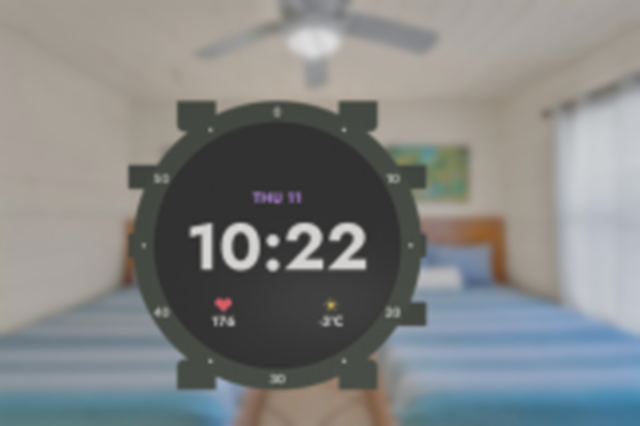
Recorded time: 10:22
